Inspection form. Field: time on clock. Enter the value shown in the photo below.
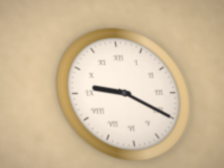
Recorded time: 9:20
